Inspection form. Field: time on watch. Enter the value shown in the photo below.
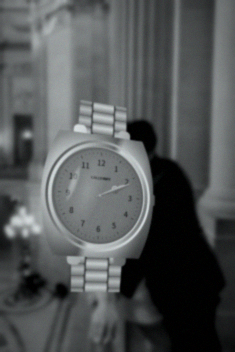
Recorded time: 2:11
